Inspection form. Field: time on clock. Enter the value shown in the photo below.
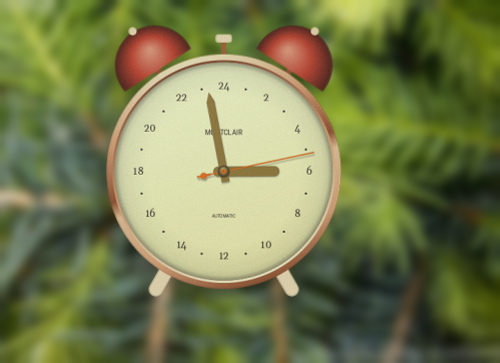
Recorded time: 5:58:13
